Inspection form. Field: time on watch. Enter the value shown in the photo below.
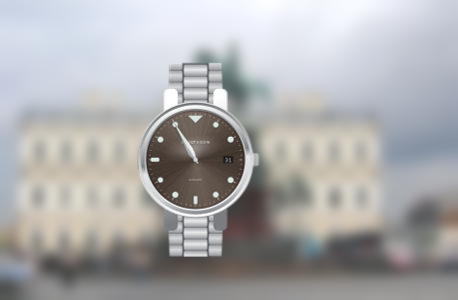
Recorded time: 10:55
